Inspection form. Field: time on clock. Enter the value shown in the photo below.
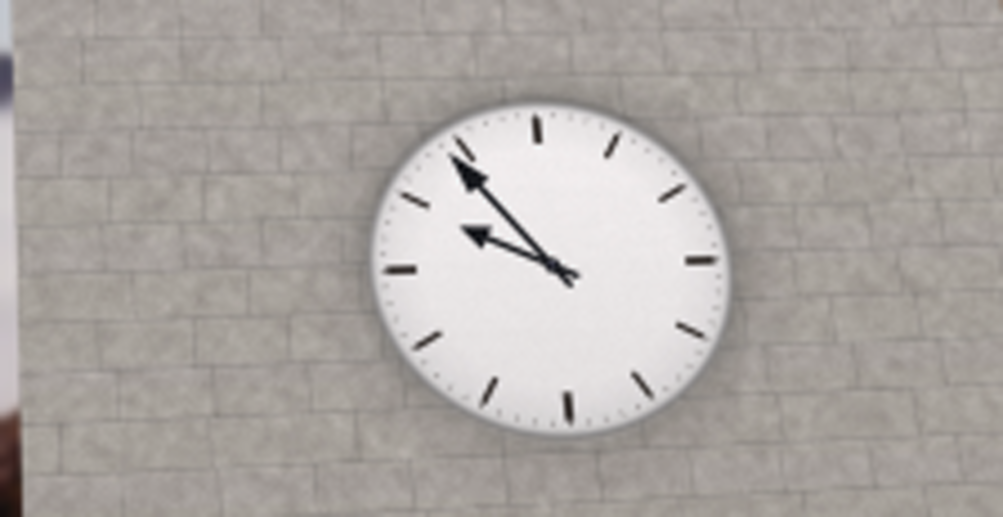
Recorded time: 9:54
